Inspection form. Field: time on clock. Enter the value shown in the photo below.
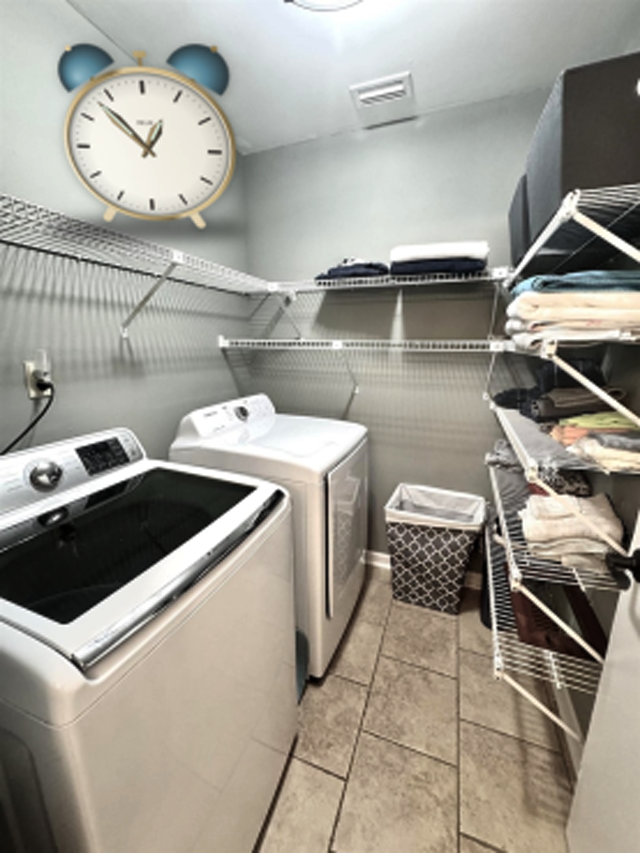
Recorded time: 12:53
